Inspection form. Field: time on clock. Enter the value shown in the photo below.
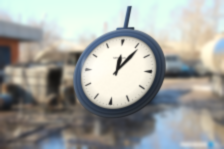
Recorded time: 12:06
